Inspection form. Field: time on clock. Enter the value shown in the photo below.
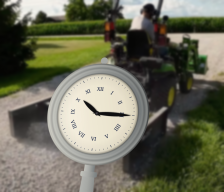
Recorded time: 10:15
